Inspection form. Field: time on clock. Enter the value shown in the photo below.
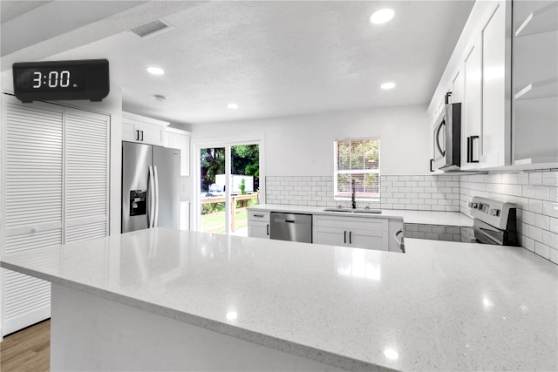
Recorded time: 3:00
